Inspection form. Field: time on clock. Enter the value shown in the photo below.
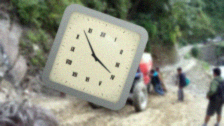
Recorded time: 3:53
